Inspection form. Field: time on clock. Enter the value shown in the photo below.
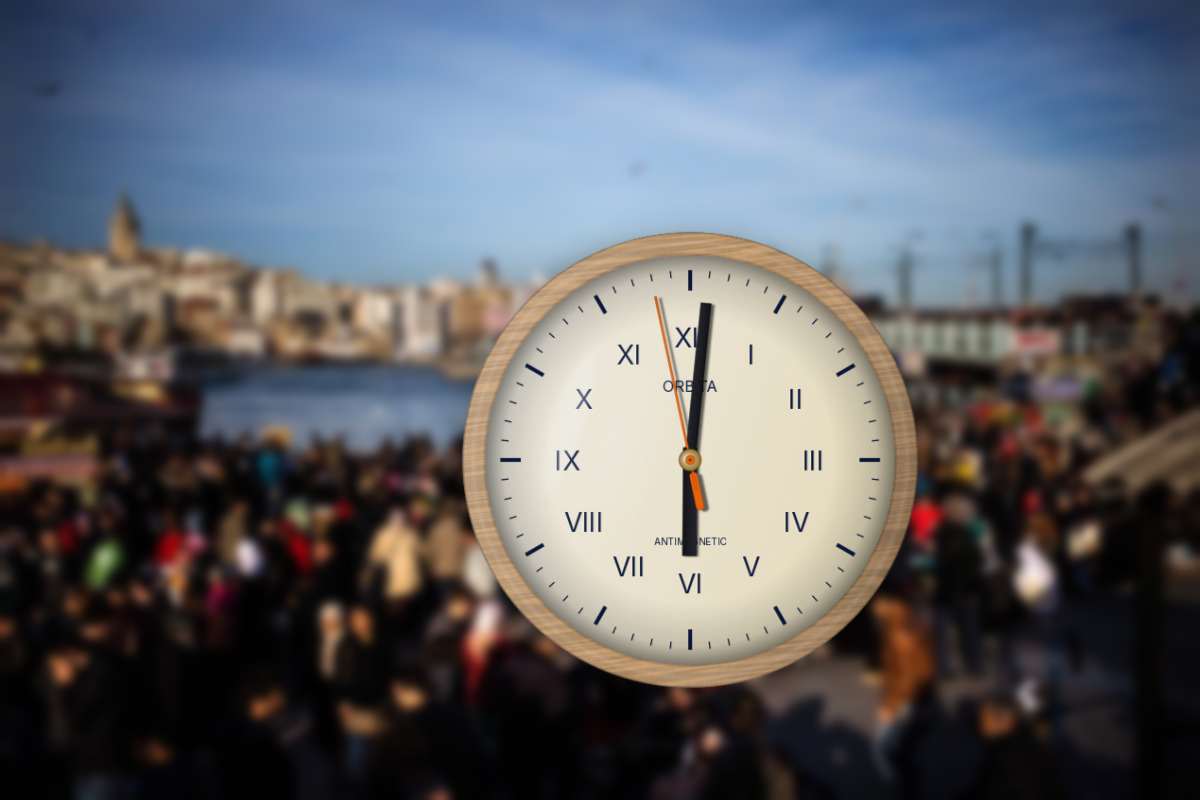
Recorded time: 6:00:58
